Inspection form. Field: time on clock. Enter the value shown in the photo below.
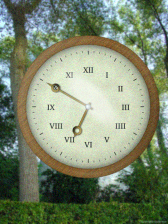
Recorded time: 6:50
